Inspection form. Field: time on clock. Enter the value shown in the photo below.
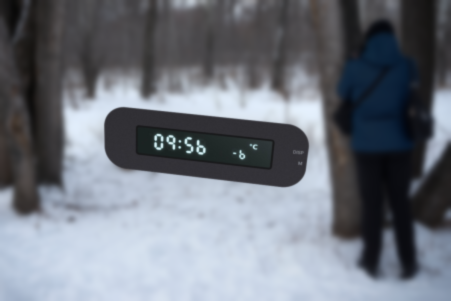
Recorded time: 9:56
